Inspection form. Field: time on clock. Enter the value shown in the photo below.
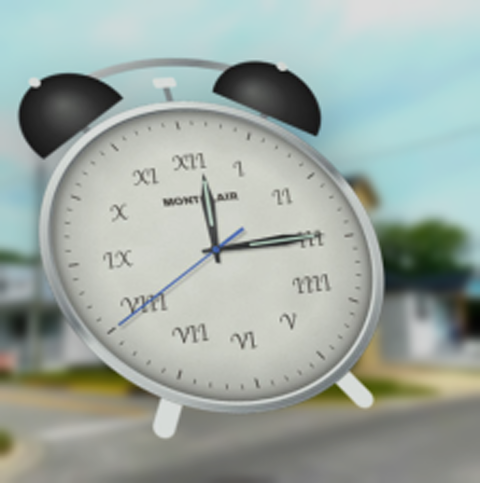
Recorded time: 12:14:40
